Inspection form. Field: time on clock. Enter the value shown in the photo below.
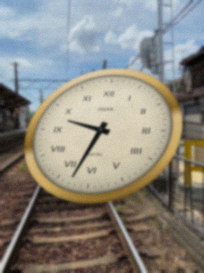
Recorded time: 9:33
